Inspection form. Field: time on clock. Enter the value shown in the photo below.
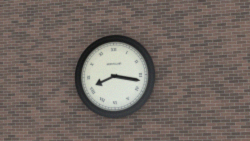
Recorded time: 8:17
